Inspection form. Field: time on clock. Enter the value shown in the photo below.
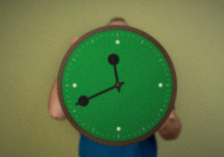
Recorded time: 11:41
